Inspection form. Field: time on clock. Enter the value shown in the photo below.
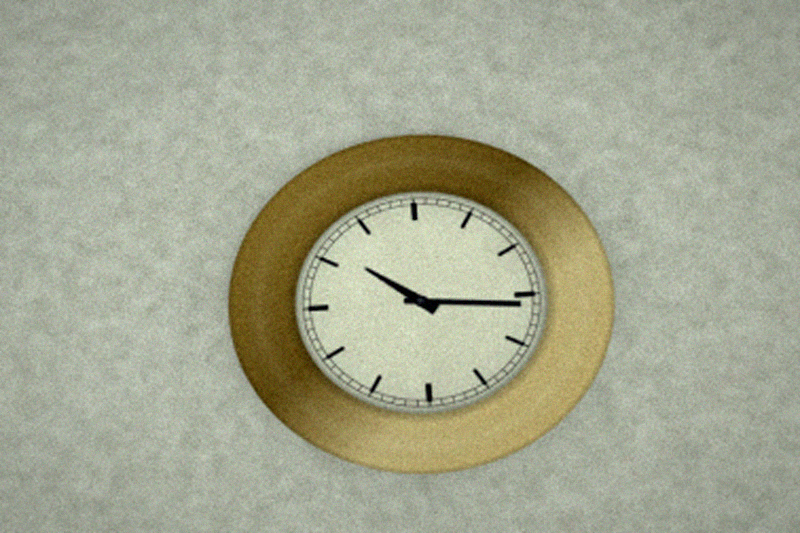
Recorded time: 10:16
